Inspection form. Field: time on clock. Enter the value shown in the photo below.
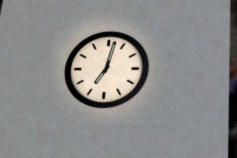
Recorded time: 7:02
